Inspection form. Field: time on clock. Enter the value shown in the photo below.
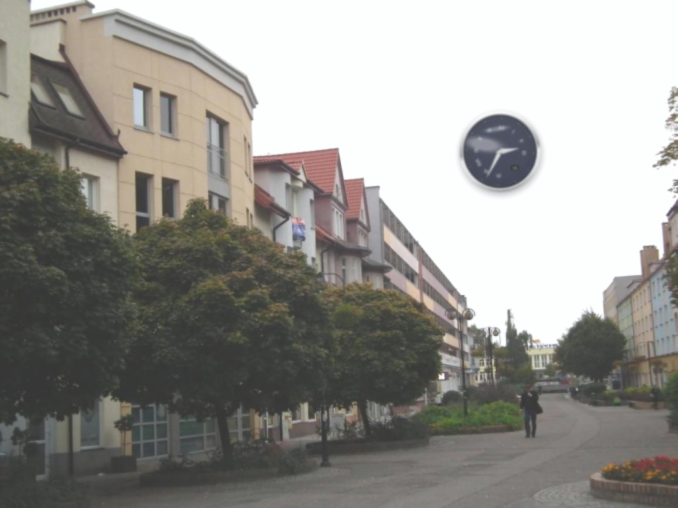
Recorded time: 2:34
